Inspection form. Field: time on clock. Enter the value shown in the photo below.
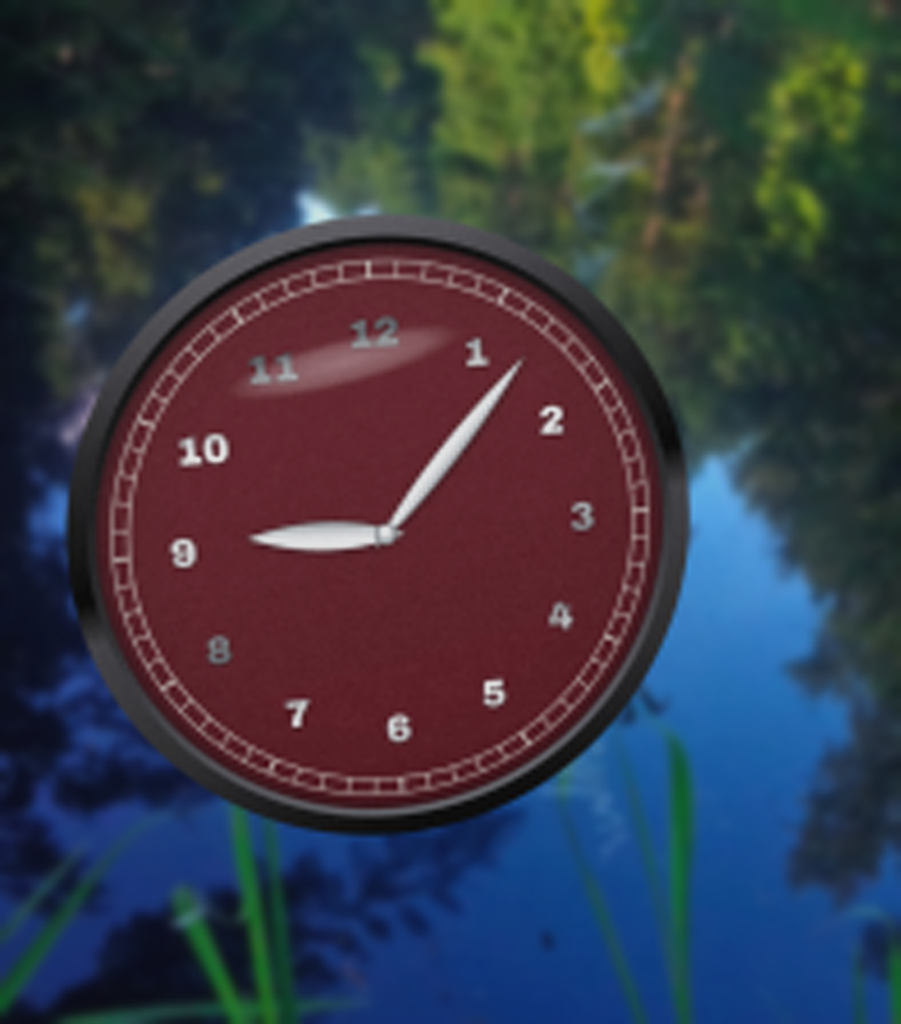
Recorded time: 9:07
